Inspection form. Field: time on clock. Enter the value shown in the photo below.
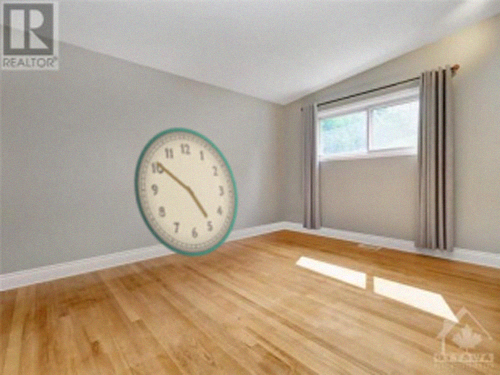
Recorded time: 4:51
